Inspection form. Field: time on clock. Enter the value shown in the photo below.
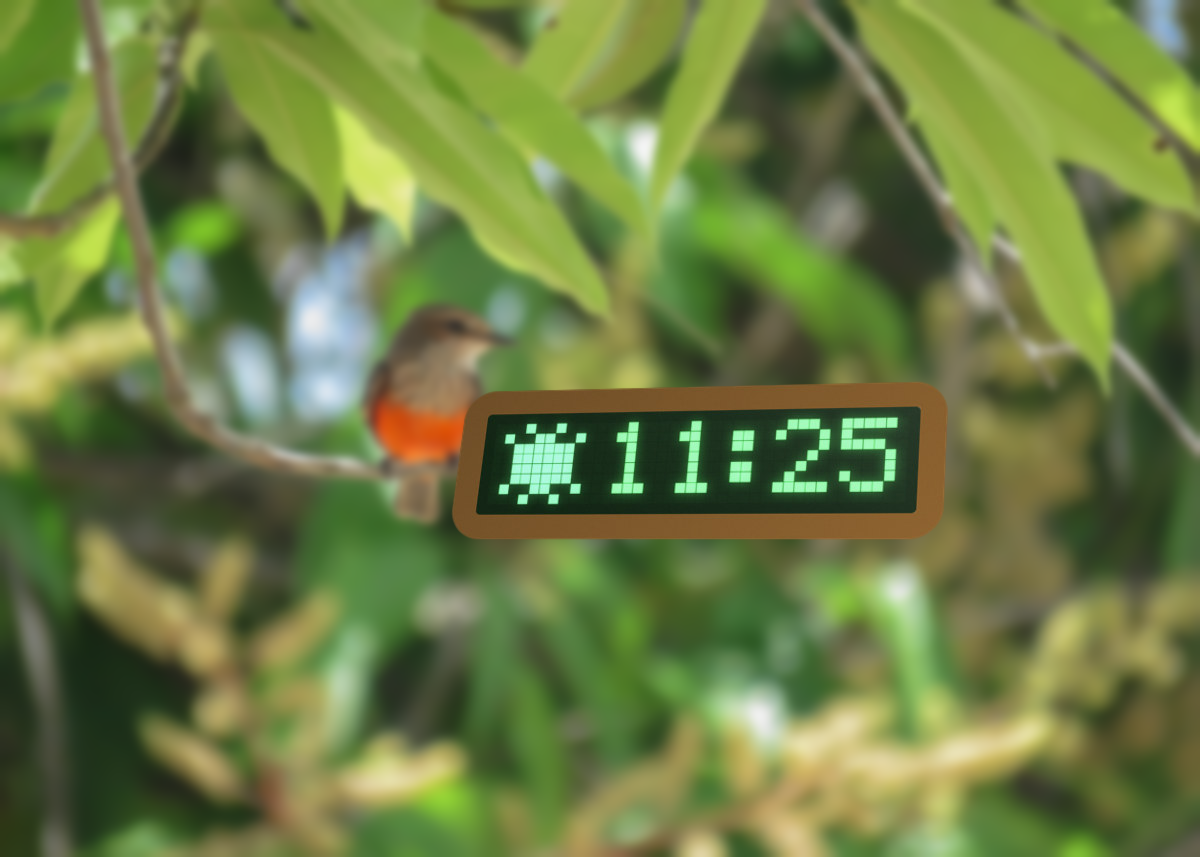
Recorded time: 11:25
